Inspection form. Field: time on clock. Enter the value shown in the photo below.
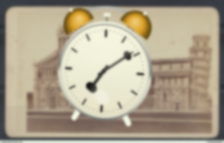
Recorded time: 7:09
